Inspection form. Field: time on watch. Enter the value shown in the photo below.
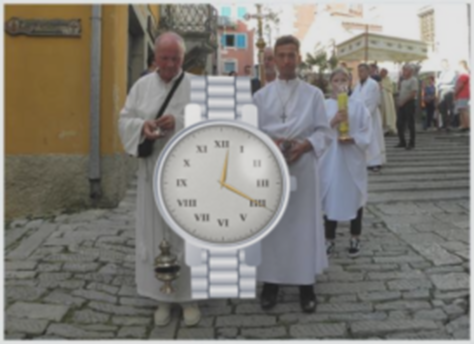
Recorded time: 12:20
